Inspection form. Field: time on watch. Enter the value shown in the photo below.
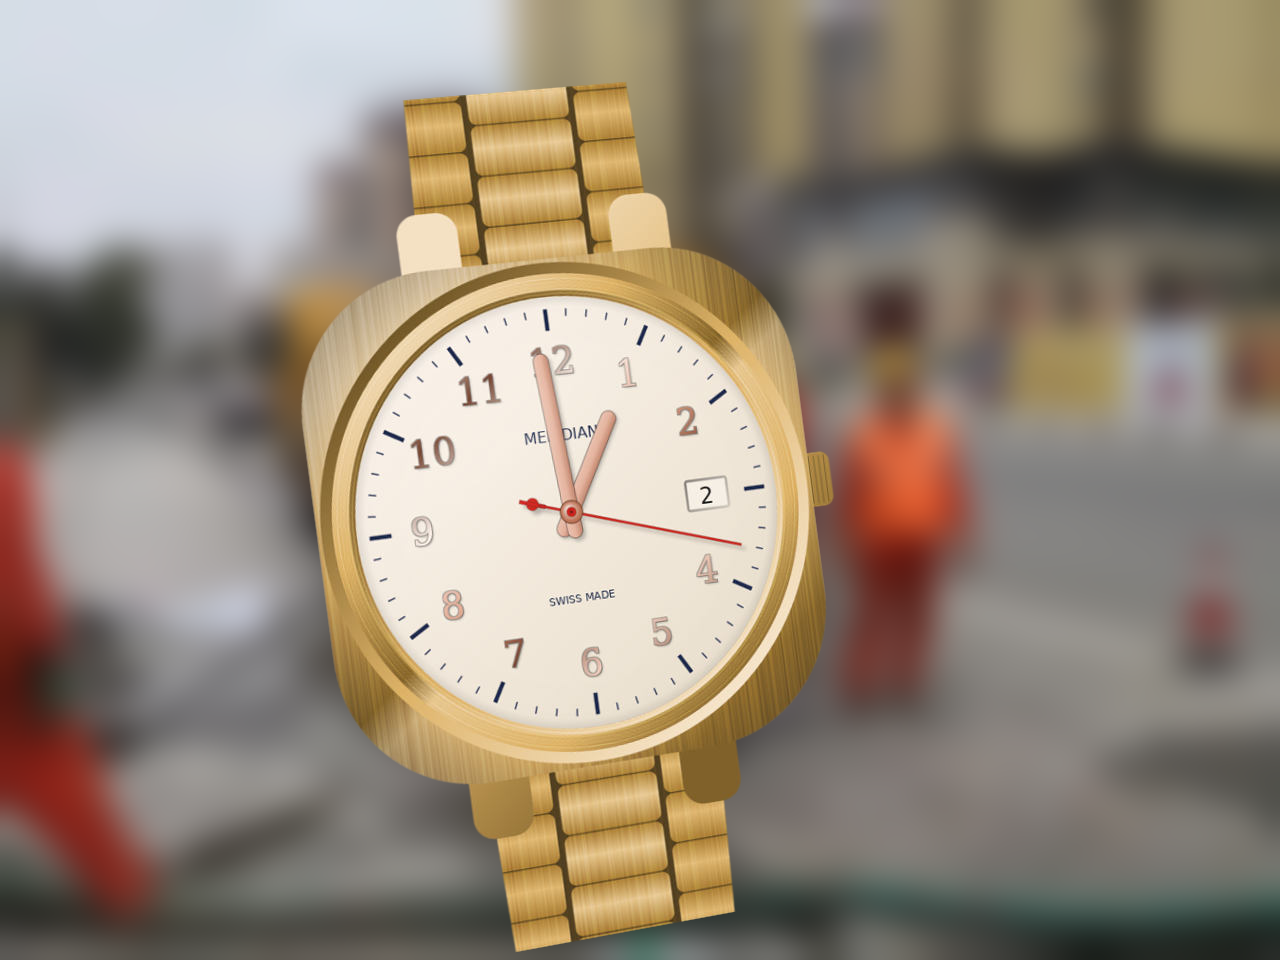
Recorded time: 12:59:18
